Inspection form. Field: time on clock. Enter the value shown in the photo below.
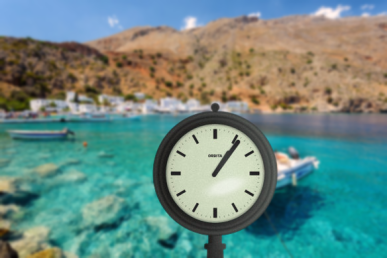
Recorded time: 1:06
